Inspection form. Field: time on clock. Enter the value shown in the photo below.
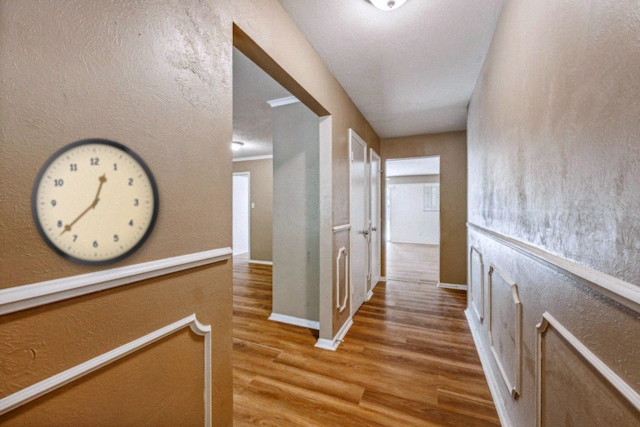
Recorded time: 12:38
